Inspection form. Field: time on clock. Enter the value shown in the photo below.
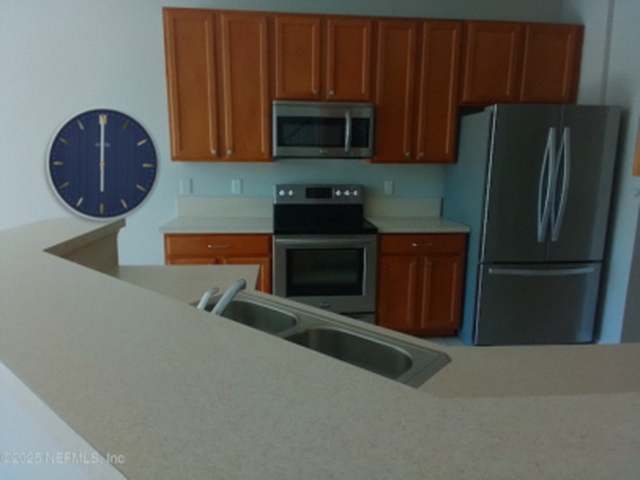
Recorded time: 6:00
